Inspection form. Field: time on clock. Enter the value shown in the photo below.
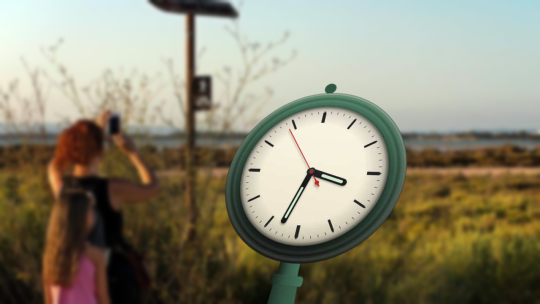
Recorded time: 3:32:54
